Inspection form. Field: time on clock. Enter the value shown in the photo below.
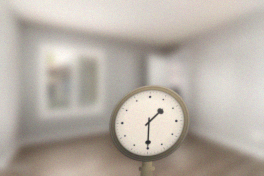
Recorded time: 1:30
